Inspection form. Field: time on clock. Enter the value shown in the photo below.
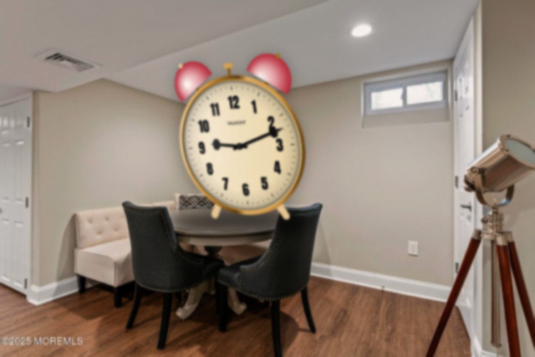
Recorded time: 9:12
